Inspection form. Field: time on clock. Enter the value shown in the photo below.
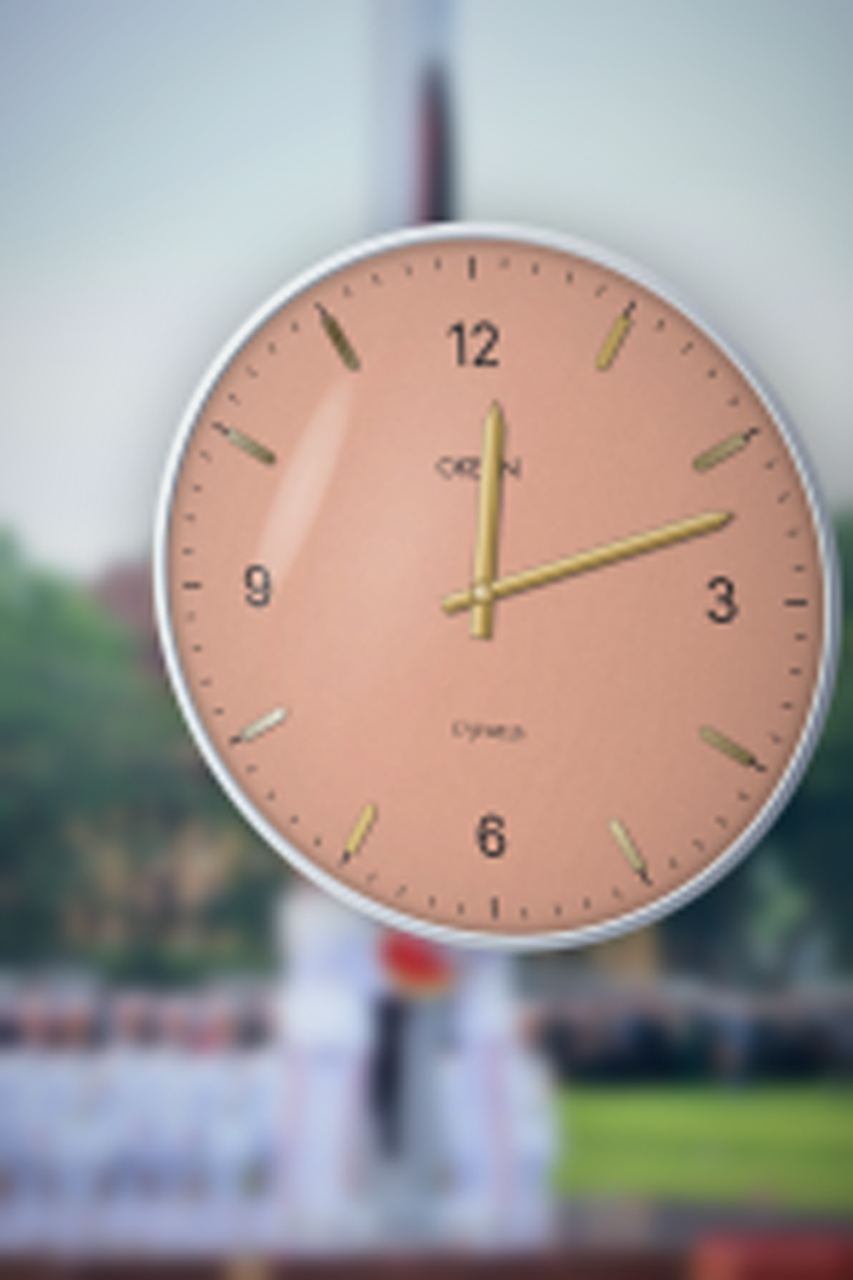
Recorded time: 12:12
